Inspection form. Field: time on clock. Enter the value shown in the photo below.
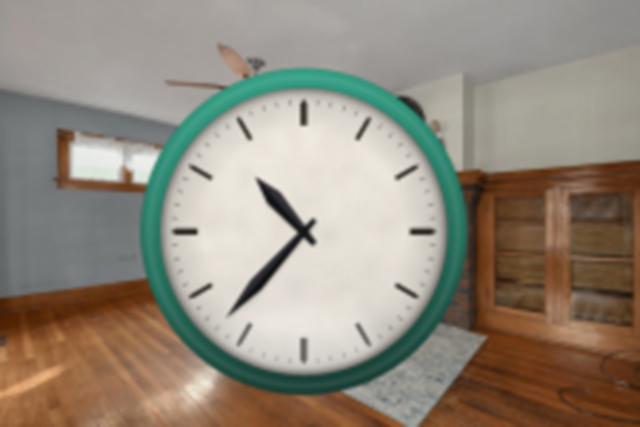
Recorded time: 10:37
